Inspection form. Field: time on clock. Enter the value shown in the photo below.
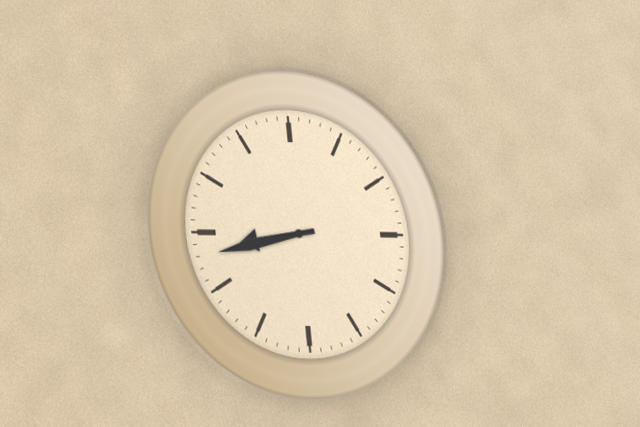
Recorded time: 8:43
